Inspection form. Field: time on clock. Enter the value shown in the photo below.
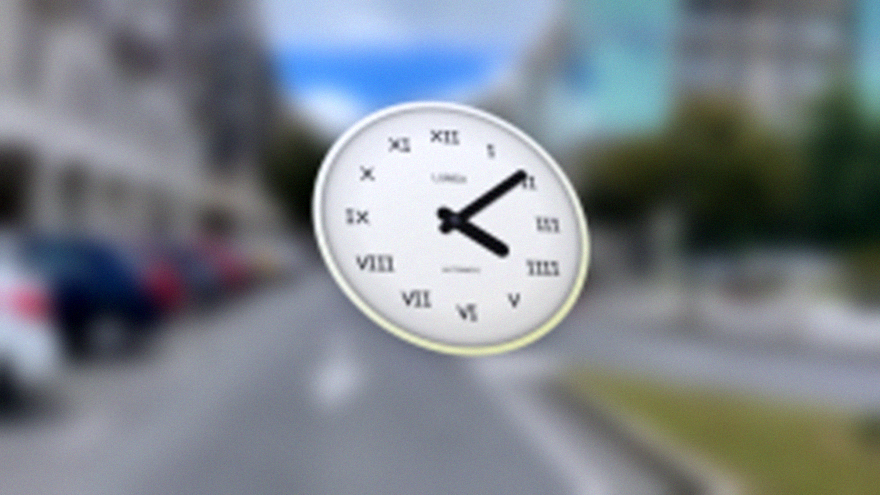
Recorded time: 4:09
